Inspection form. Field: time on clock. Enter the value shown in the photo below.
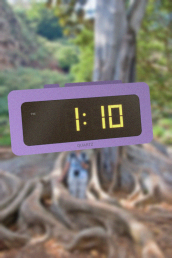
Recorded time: 1:10
